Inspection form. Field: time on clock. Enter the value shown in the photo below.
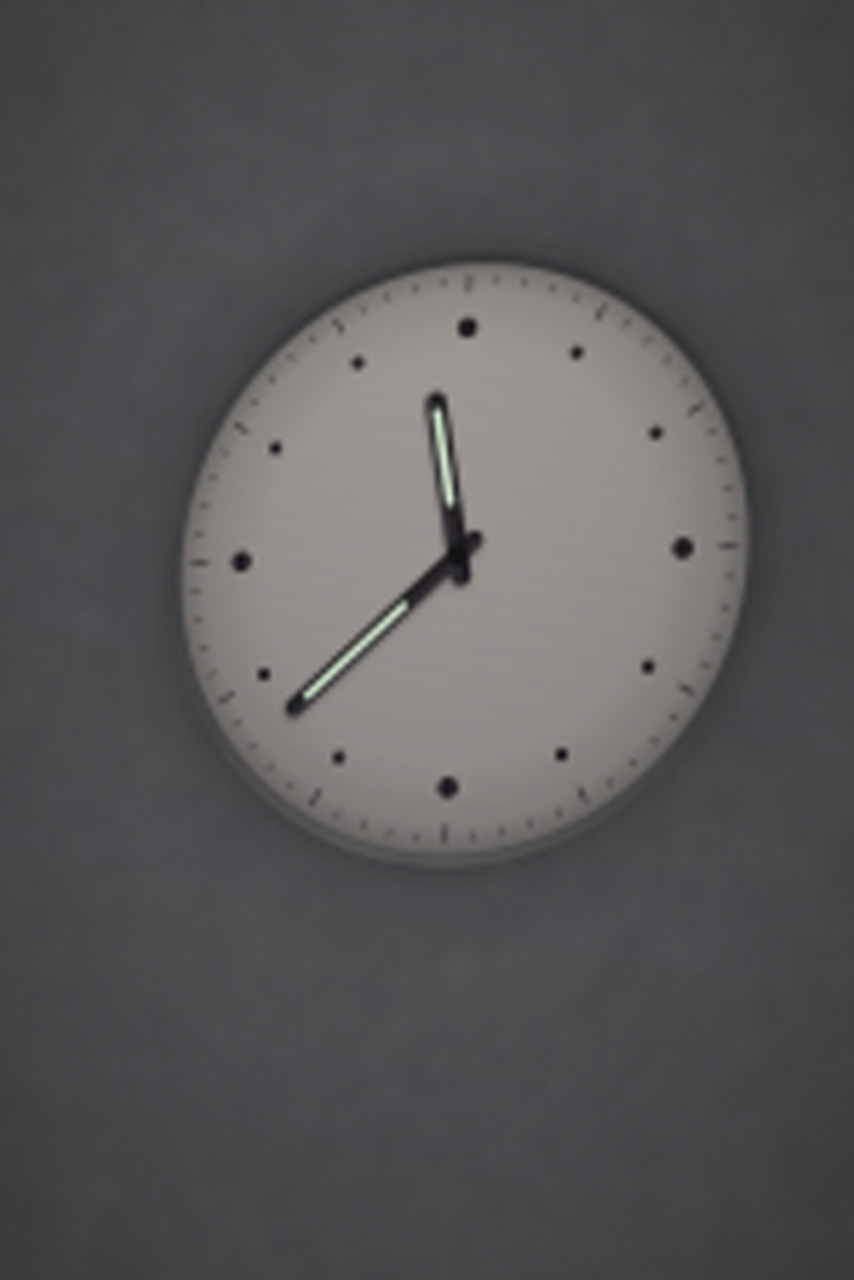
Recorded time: 11:38
